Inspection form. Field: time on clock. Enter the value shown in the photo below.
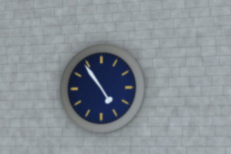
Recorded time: 4:54
